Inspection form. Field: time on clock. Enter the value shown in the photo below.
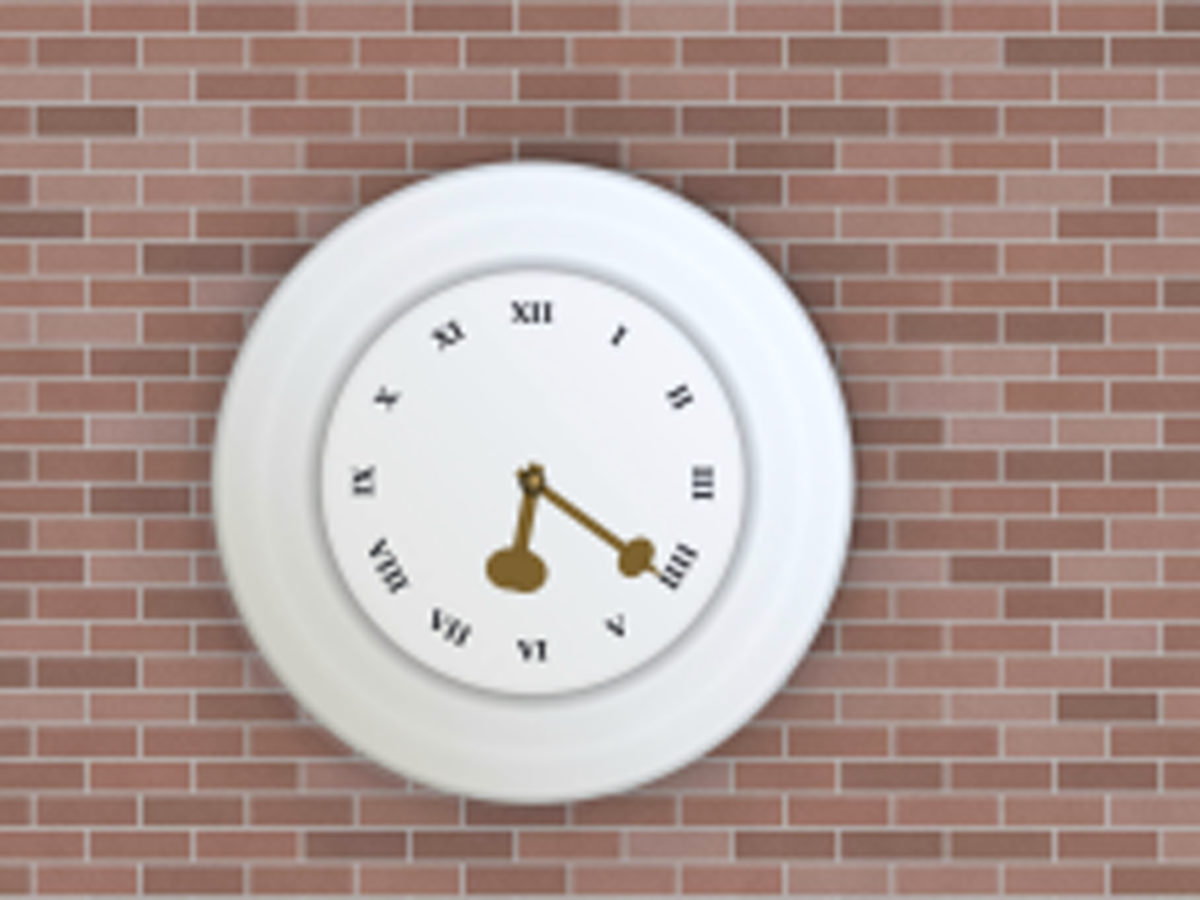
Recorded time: 6:21
